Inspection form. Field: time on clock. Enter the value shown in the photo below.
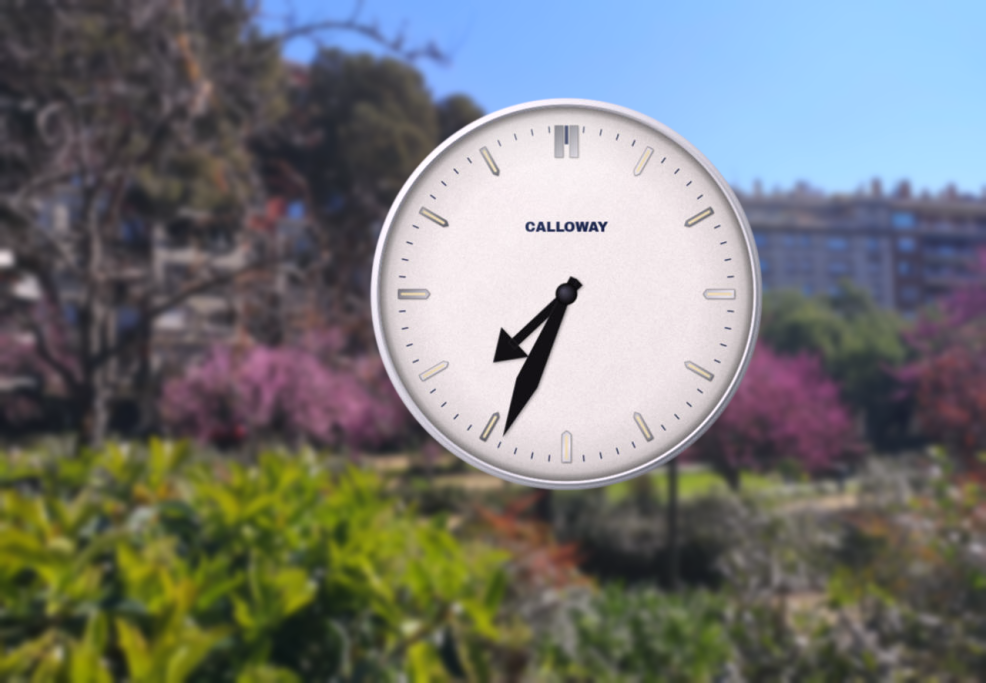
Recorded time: 7:34
